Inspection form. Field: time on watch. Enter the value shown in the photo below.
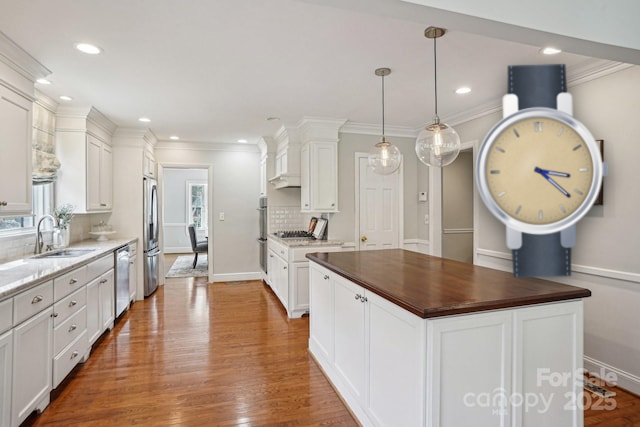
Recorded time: 3:22
